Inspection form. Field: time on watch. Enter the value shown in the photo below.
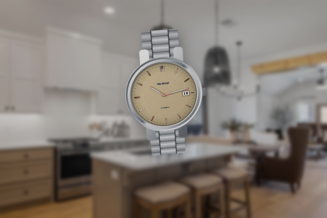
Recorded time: 10:13
